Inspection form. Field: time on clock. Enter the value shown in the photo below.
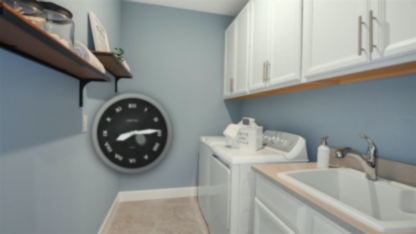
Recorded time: 8:14
